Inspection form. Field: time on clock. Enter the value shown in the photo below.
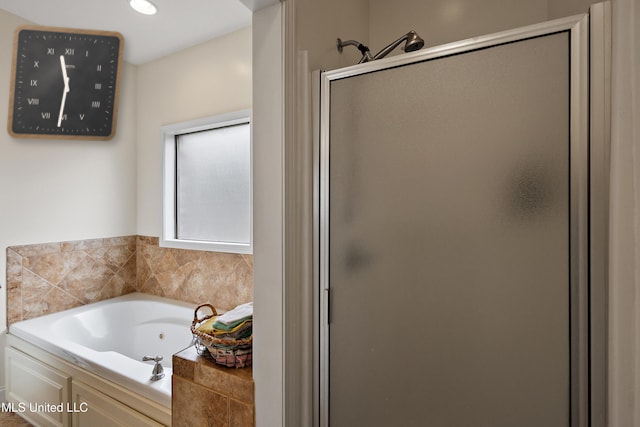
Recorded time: 11:31
